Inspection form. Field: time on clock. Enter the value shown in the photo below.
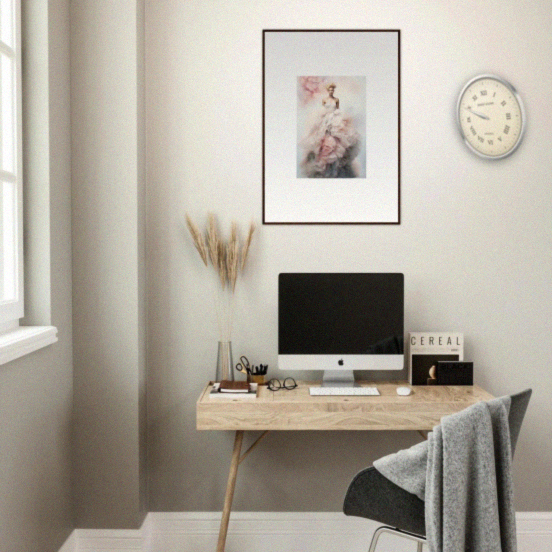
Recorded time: 9:49
